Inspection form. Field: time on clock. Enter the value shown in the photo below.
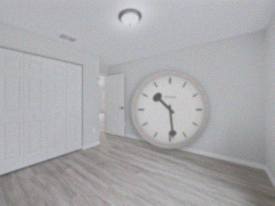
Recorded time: 10:29
